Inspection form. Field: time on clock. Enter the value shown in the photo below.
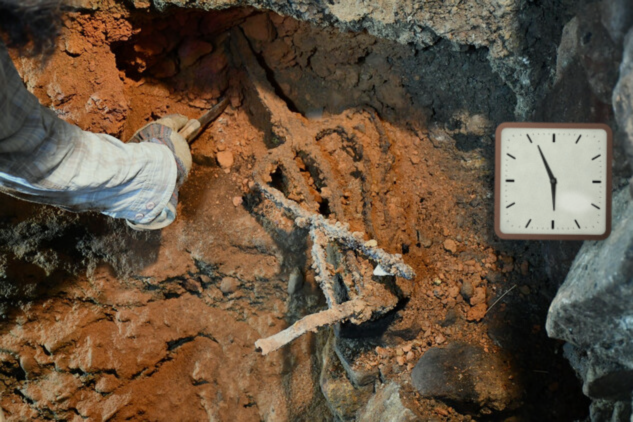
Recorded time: 5:56
